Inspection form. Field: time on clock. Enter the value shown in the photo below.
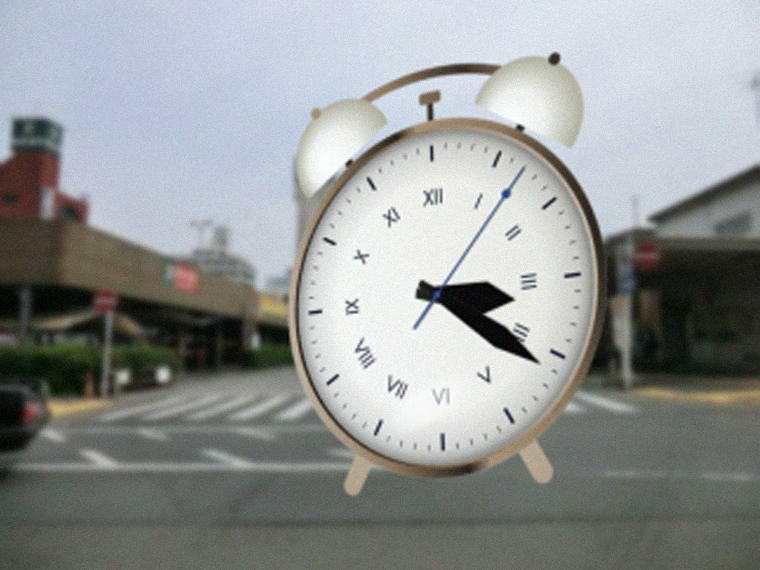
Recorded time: 3:21:07
